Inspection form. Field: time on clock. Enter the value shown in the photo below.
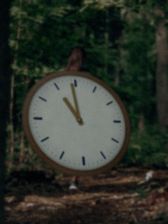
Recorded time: 10:59
